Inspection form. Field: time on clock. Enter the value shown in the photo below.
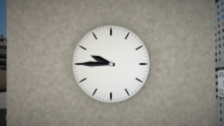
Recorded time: 9:45
